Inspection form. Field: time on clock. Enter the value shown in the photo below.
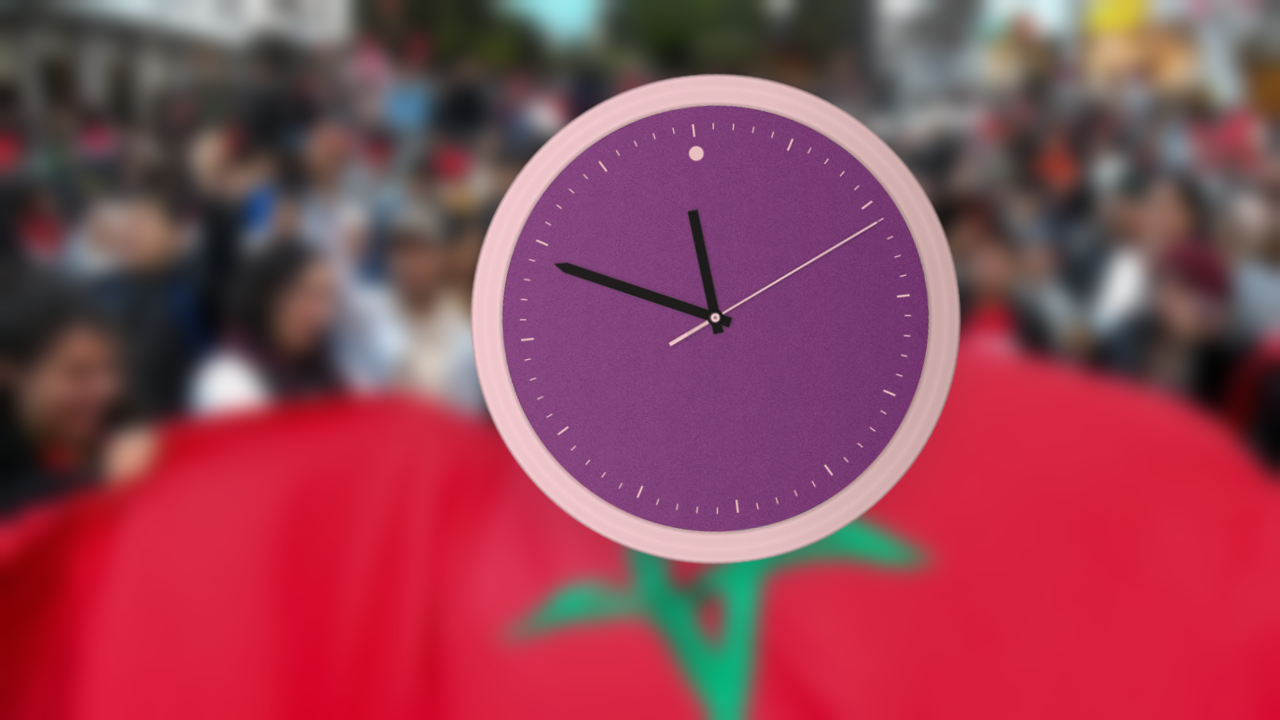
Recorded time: 11:49:11
